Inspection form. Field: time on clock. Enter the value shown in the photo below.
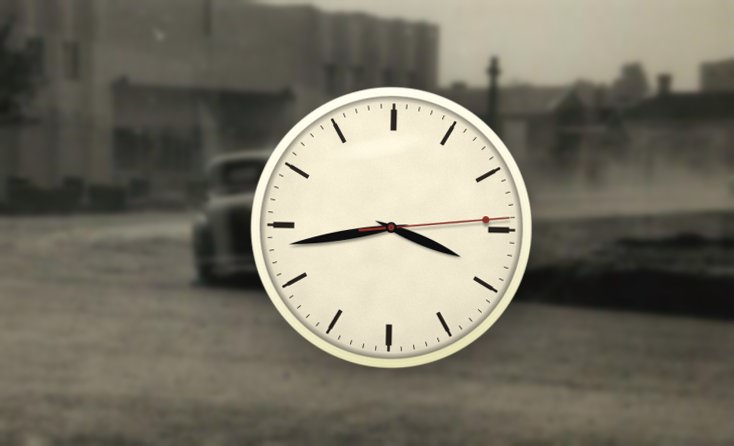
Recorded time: 3:43:14
